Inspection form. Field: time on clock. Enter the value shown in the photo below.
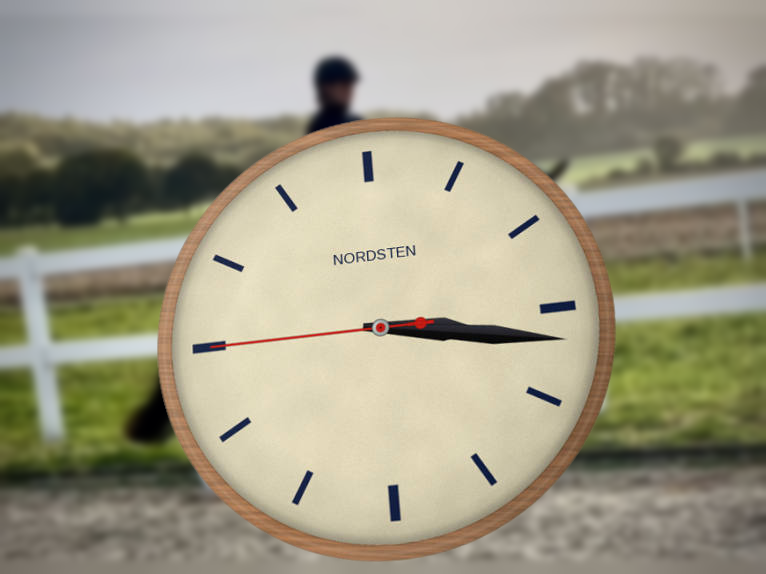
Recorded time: 3:16:45
